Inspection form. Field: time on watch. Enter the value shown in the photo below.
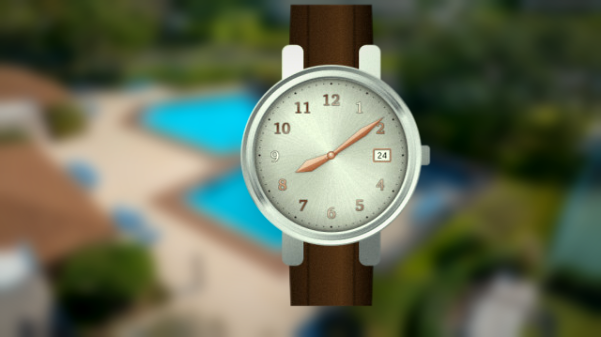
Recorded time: 8:09
